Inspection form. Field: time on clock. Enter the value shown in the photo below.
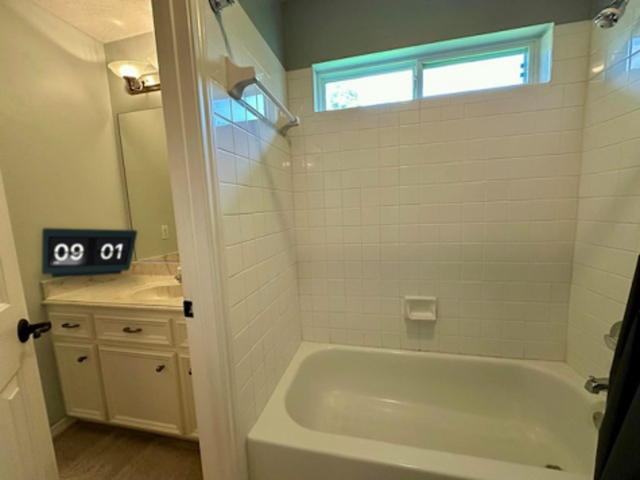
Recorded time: 9:01
